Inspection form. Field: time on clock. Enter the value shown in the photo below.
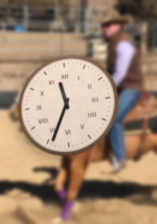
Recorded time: 11:34
